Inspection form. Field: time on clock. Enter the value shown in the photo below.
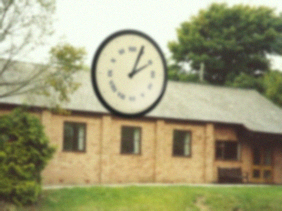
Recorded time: 2:04
